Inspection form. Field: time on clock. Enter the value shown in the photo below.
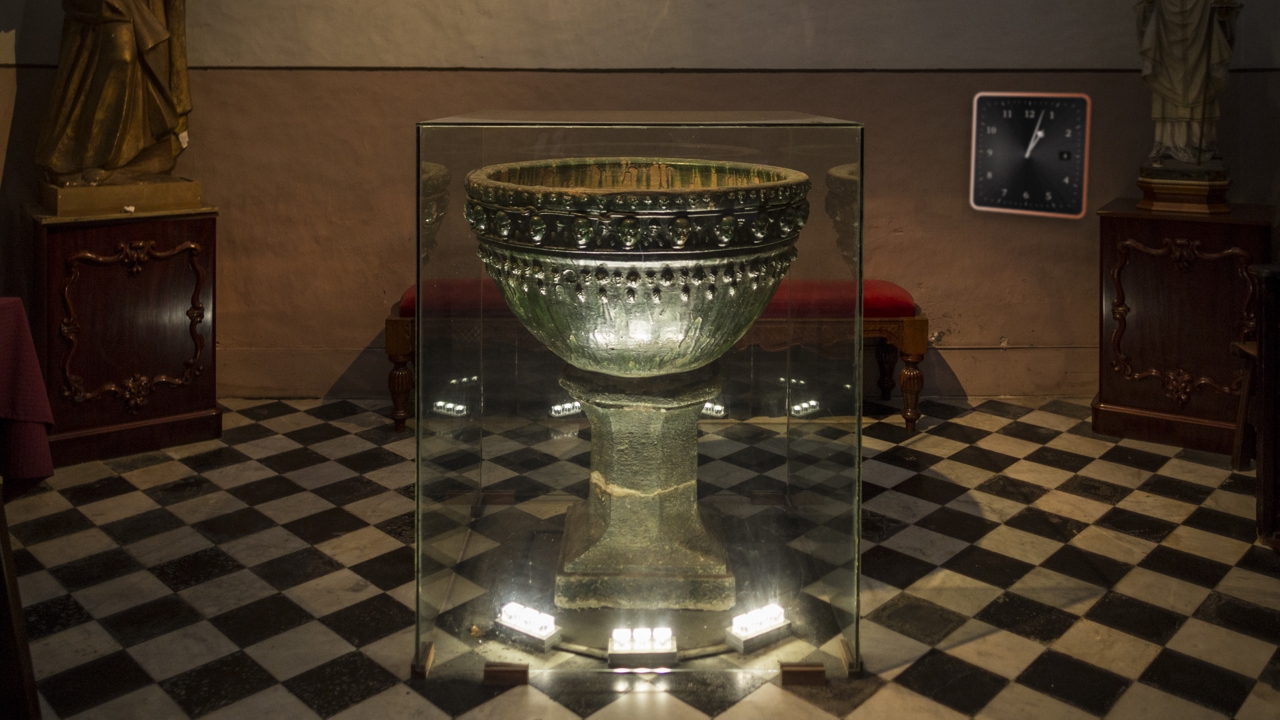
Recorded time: 1:03
